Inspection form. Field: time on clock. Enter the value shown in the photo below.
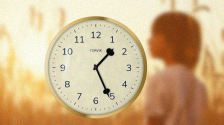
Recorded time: 1:26
